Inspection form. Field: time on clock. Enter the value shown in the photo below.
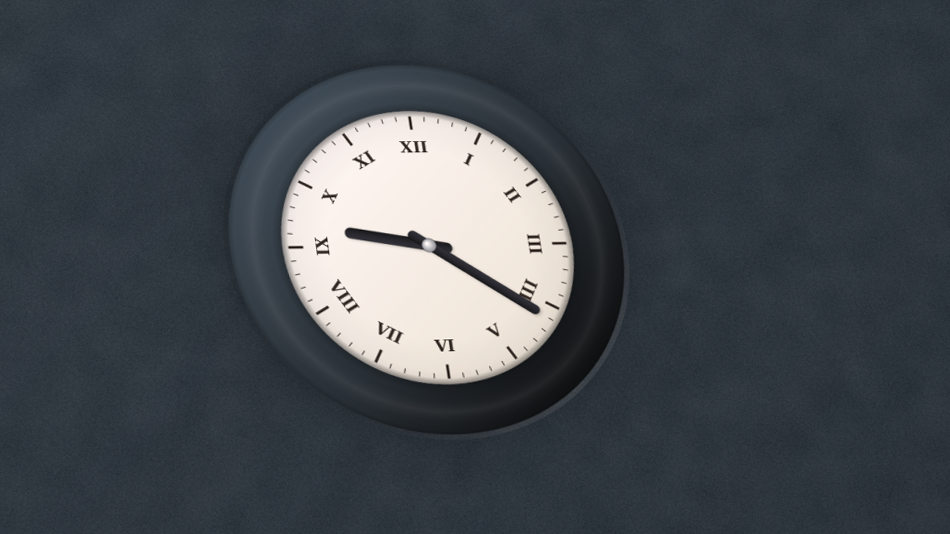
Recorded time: 9:21
